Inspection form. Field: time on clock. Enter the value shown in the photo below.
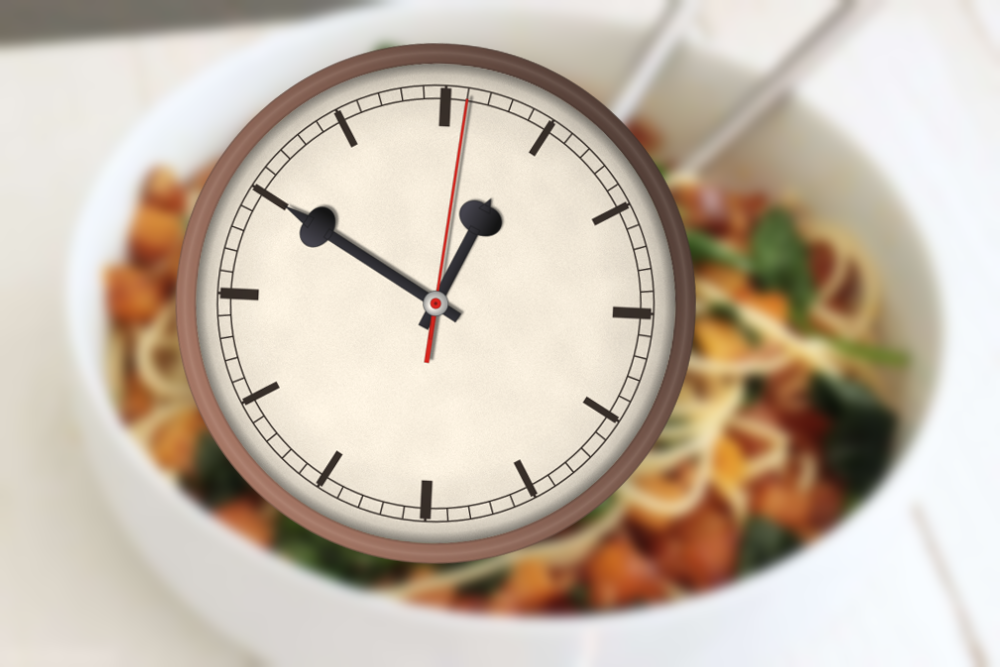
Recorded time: 12:50:01
